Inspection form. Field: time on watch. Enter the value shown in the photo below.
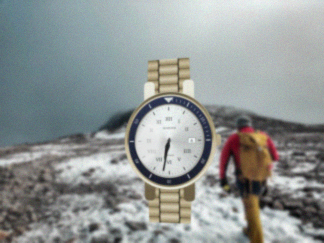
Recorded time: 6:32
